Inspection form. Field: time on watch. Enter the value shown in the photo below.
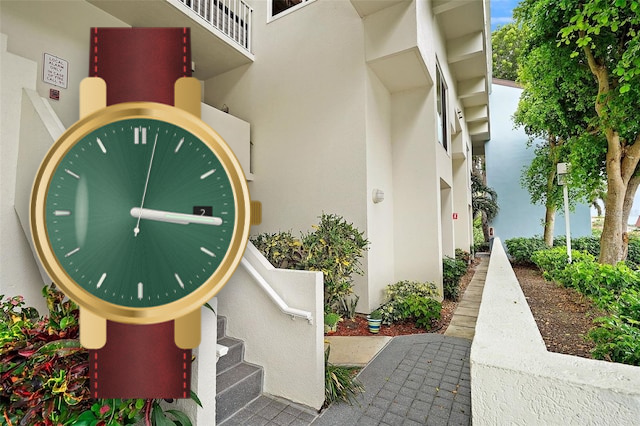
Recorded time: 3:16:02
